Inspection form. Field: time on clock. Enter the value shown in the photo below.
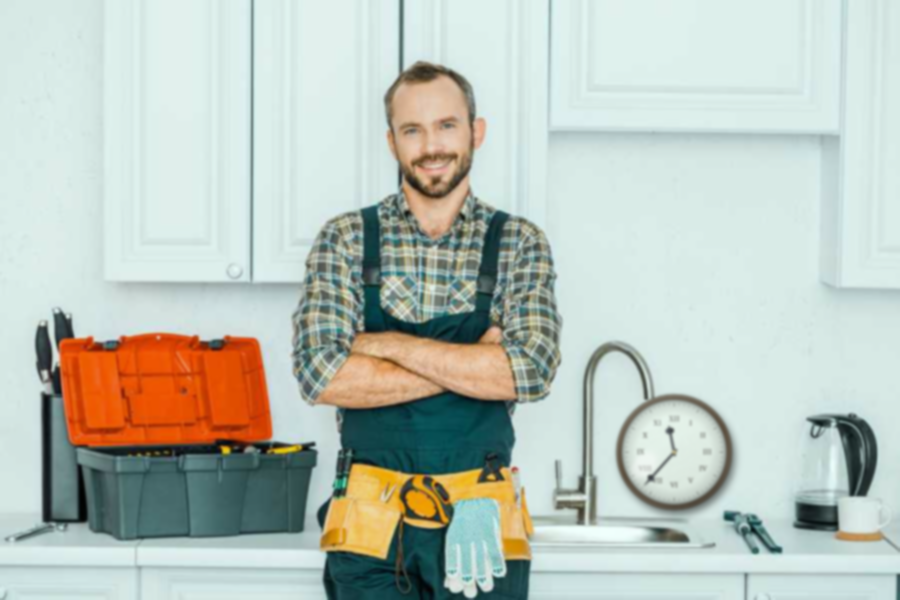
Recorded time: 11:37
